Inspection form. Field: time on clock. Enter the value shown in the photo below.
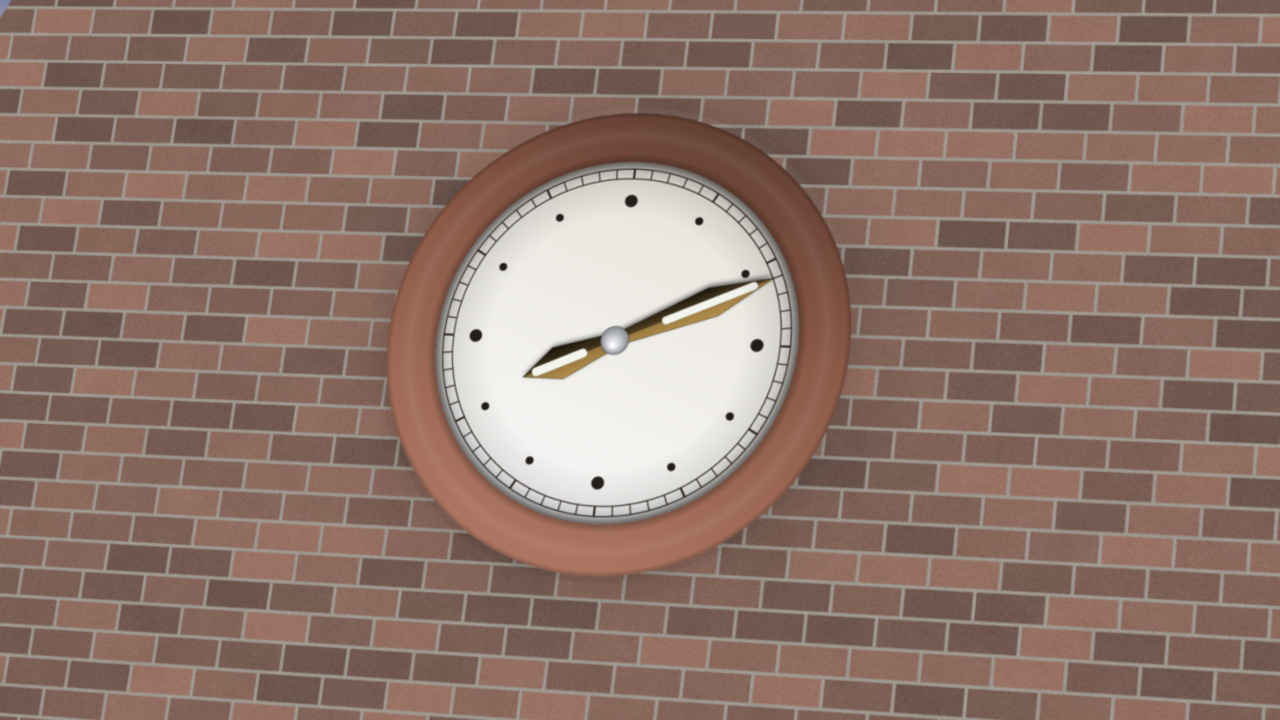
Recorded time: 8:11
